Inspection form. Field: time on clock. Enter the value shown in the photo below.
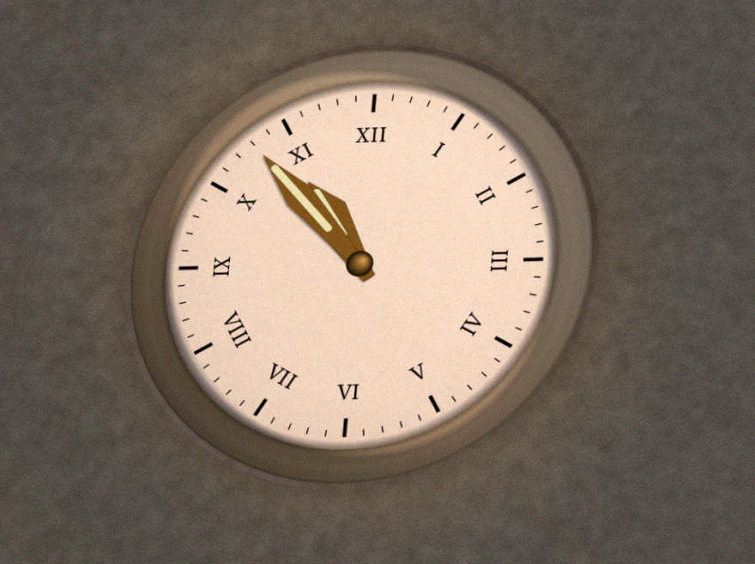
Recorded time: 10:53
